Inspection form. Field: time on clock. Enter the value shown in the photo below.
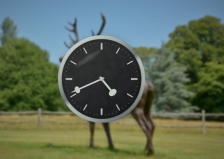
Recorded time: 4:41
